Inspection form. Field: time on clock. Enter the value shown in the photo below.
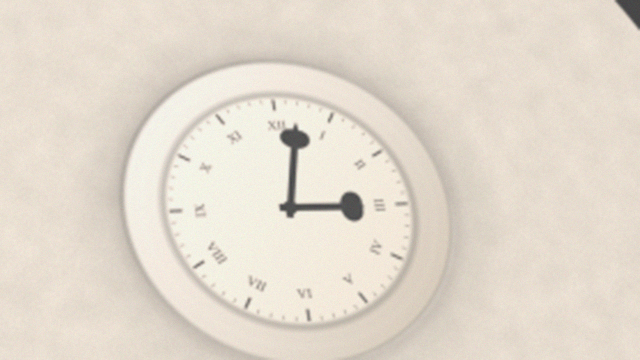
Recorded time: 3:02
